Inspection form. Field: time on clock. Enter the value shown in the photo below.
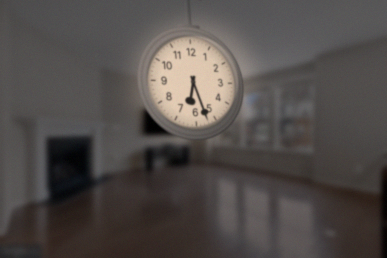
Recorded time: 6:27
